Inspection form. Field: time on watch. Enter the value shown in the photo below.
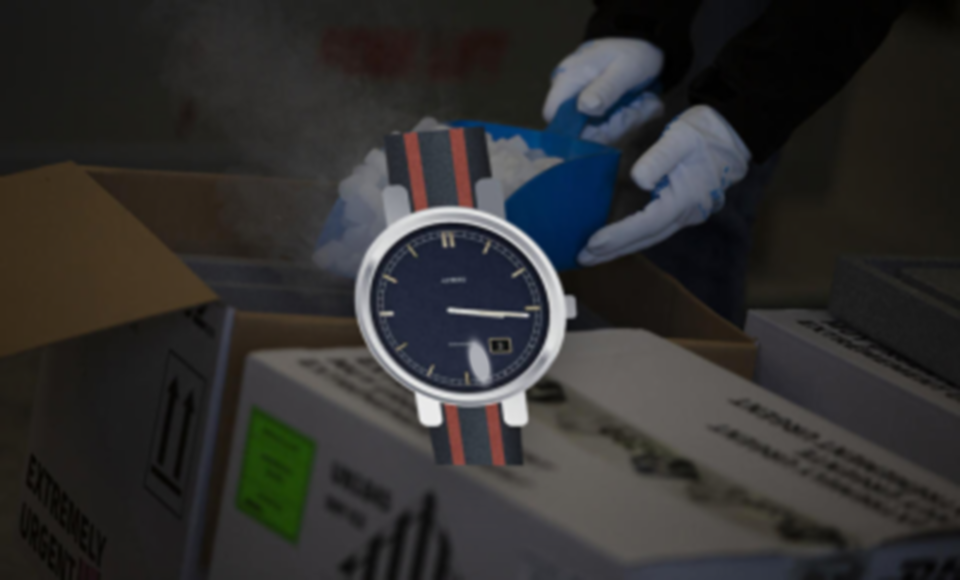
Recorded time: 3:16
